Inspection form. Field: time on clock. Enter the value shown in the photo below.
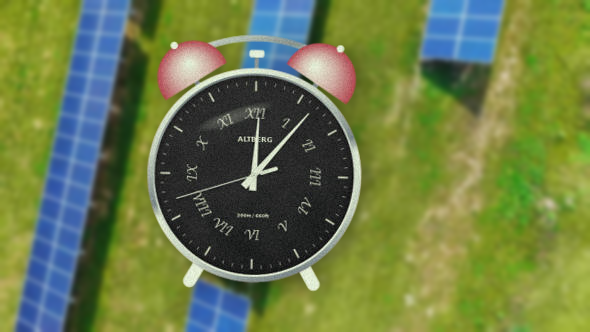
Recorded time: 12:06:42
